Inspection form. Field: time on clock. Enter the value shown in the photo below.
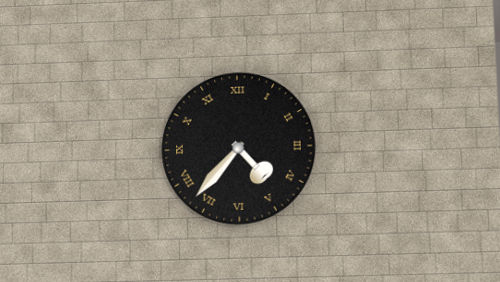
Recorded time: 4:37
